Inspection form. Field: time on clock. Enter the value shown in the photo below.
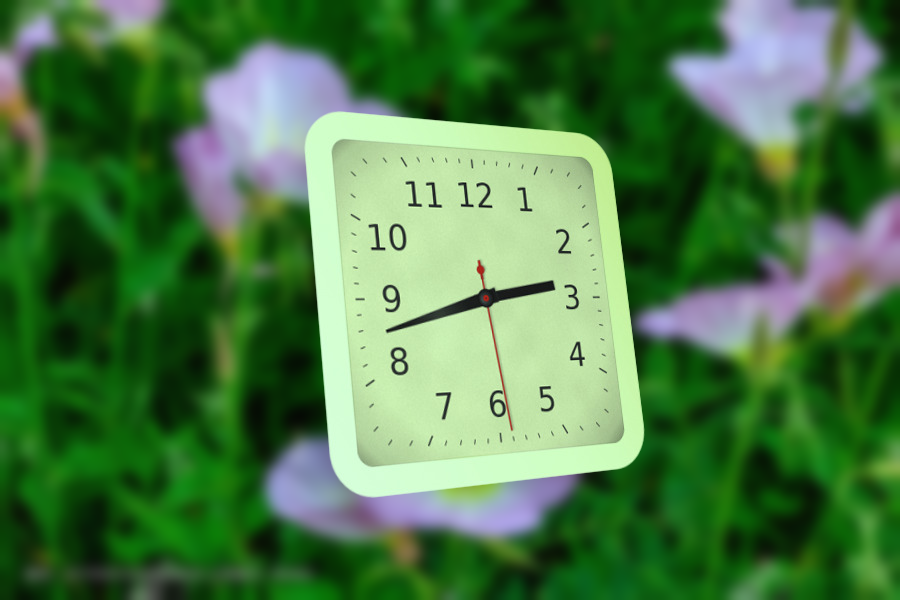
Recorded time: 2:42:29
